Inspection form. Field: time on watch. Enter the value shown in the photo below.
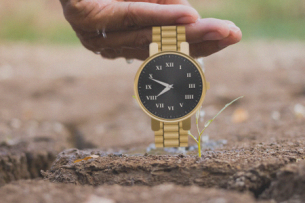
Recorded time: 7:49
